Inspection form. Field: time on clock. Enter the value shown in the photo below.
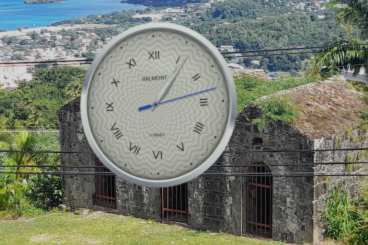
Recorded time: 1:06:13
